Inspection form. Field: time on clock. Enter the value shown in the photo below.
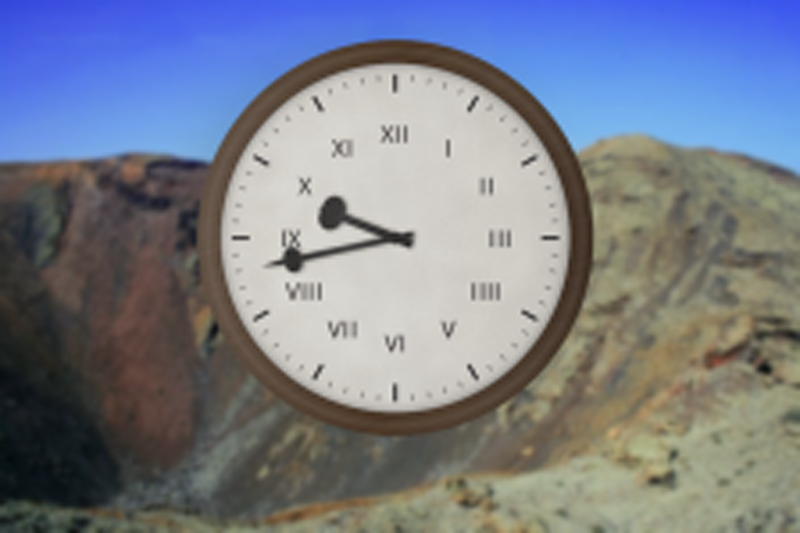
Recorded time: 9:43
